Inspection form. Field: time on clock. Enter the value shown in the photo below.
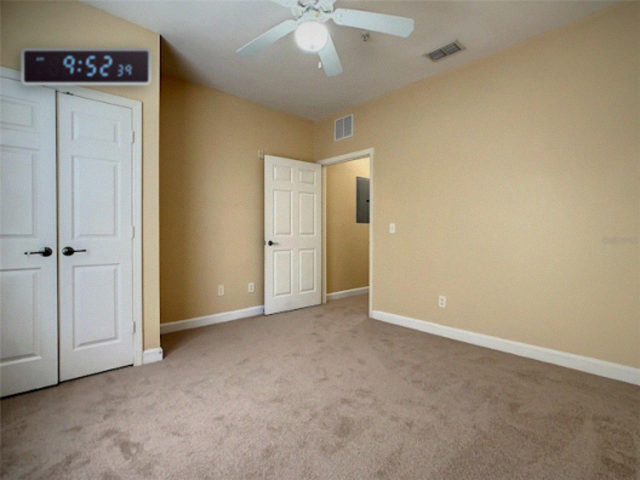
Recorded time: 9:52:39
